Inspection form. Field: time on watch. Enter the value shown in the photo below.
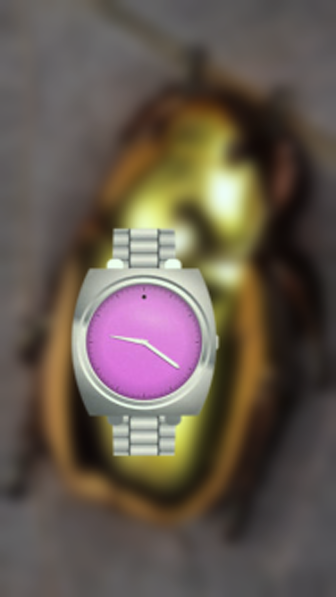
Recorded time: 9:21
